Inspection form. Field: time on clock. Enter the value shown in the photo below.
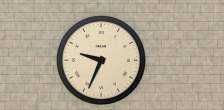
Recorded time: 9:34
